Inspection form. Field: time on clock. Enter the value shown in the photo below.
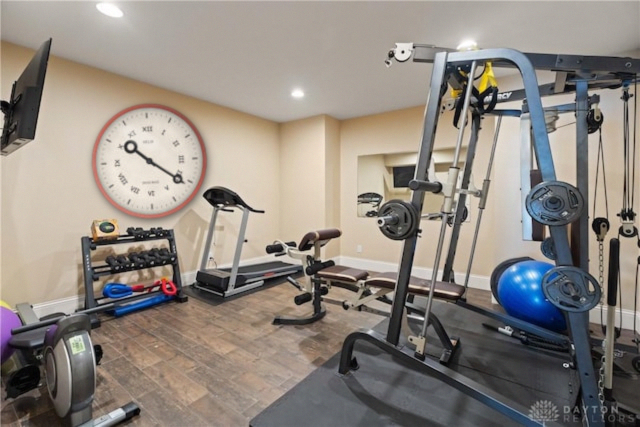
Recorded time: 10:21
